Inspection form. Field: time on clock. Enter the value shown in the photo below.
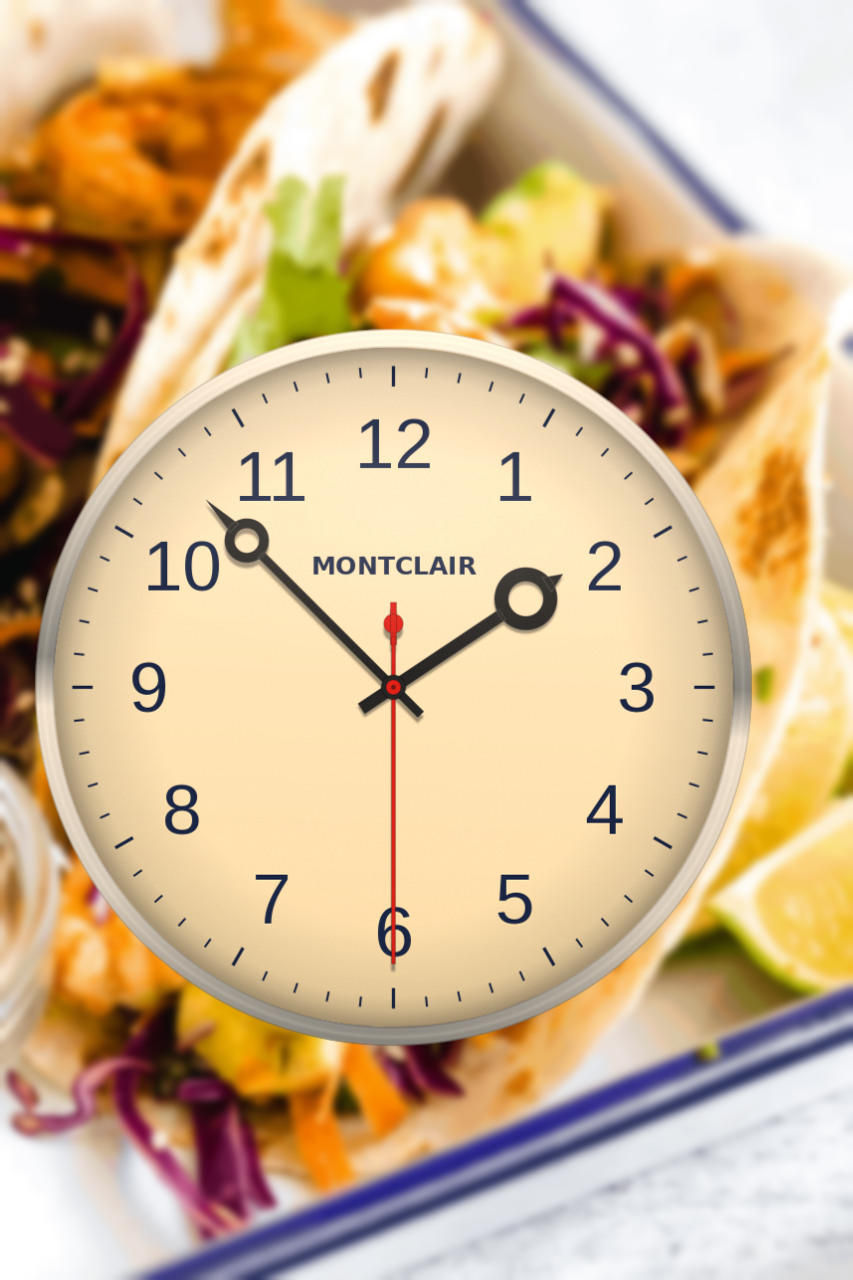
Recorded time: 1:52:30
